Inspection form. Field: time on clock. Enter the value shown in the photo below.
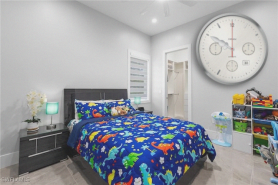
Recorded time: 9:50
